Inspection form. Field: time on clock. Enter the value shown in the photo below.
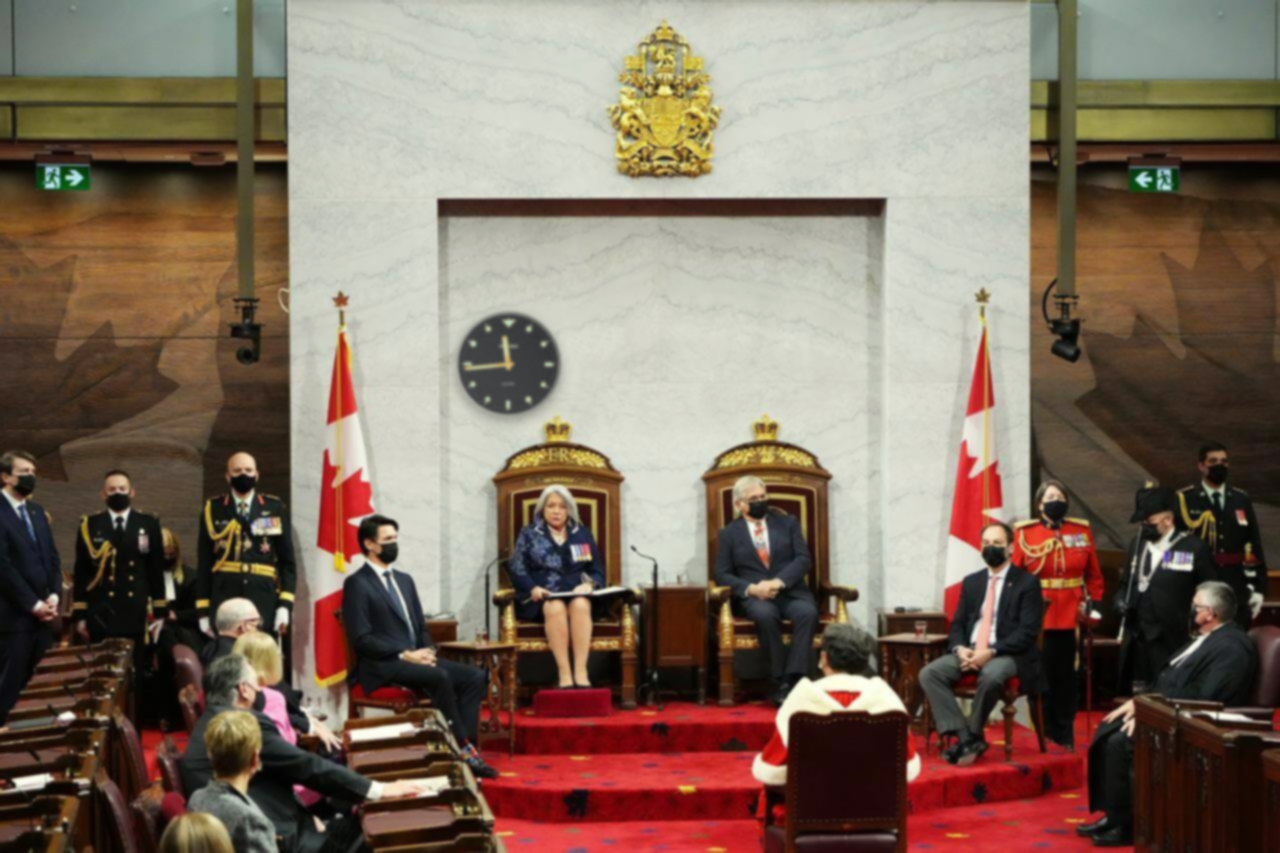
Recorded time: 11:44
